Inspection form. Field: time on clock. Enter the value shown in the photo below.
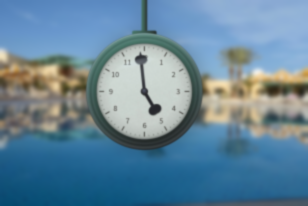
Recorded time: 4:59
